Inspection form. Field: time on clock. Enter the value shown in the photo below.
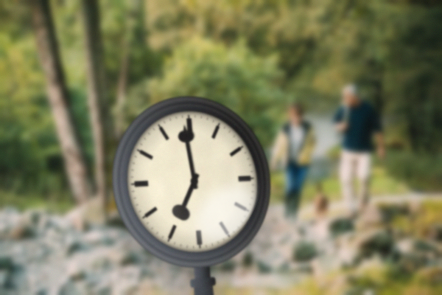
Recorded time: 6:59
